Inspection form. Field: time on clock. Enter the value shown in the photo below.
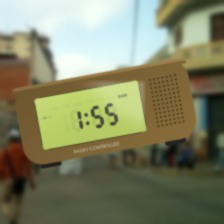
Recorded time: 1:55
